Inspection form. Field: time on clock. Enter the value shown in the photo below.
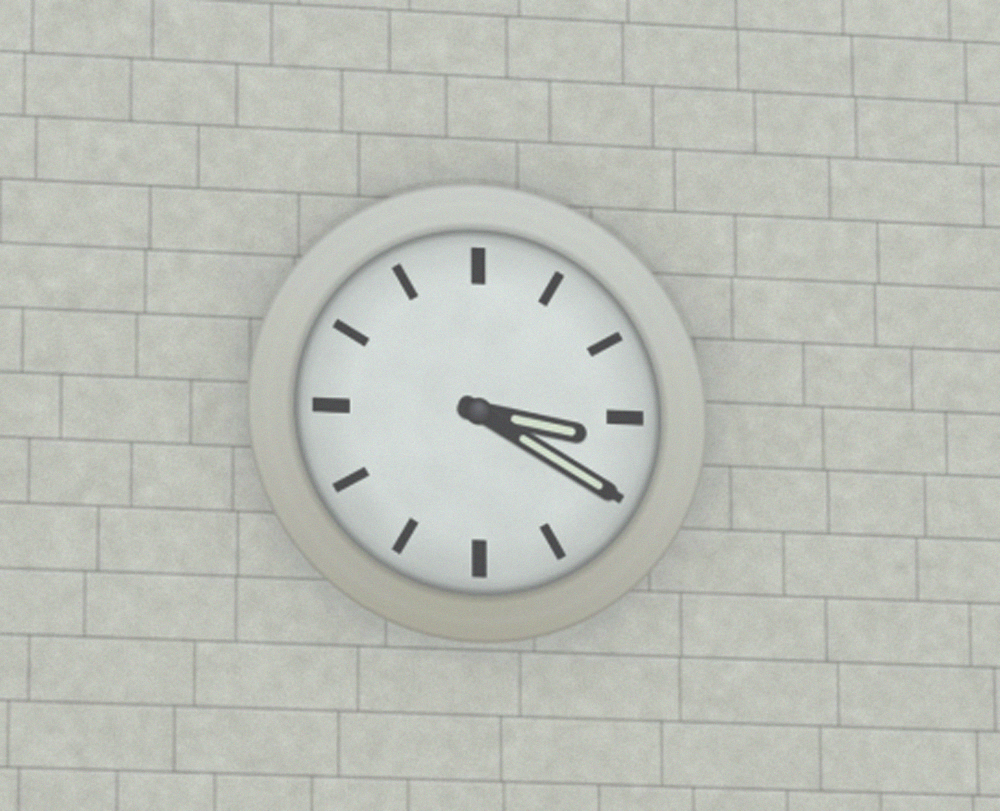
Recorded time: 3:20
